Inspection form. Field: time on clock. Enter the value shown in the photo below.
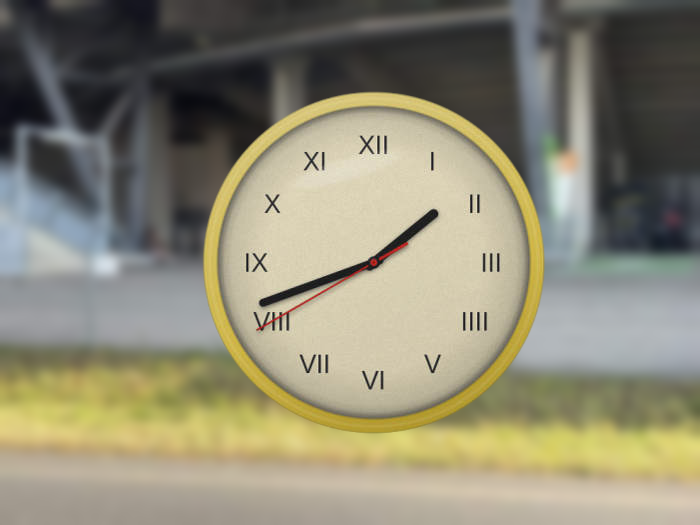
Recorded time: 1:41:40
